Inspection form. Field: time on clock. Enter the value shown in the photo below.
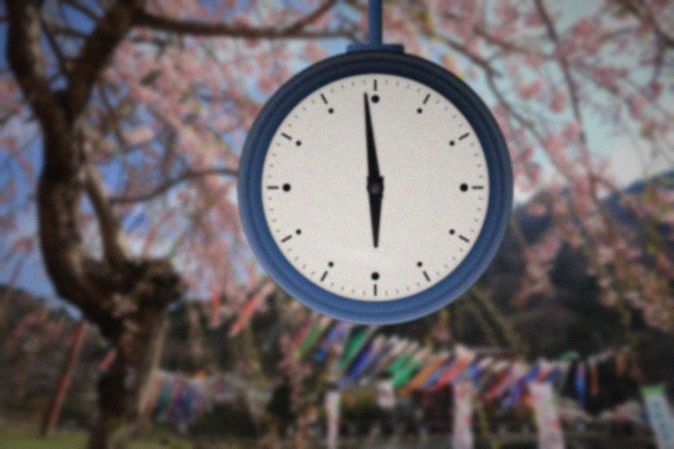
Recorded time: 5:59
